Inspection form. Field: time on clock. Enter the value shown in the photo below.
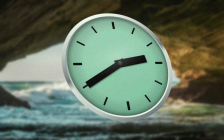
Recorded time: 2:40
